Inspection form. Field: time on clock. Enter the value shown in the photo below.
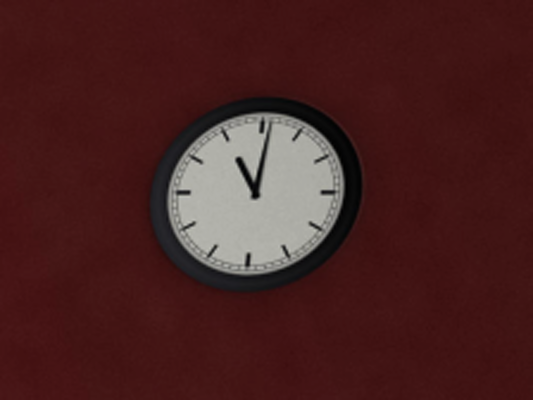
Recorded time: 11:01
